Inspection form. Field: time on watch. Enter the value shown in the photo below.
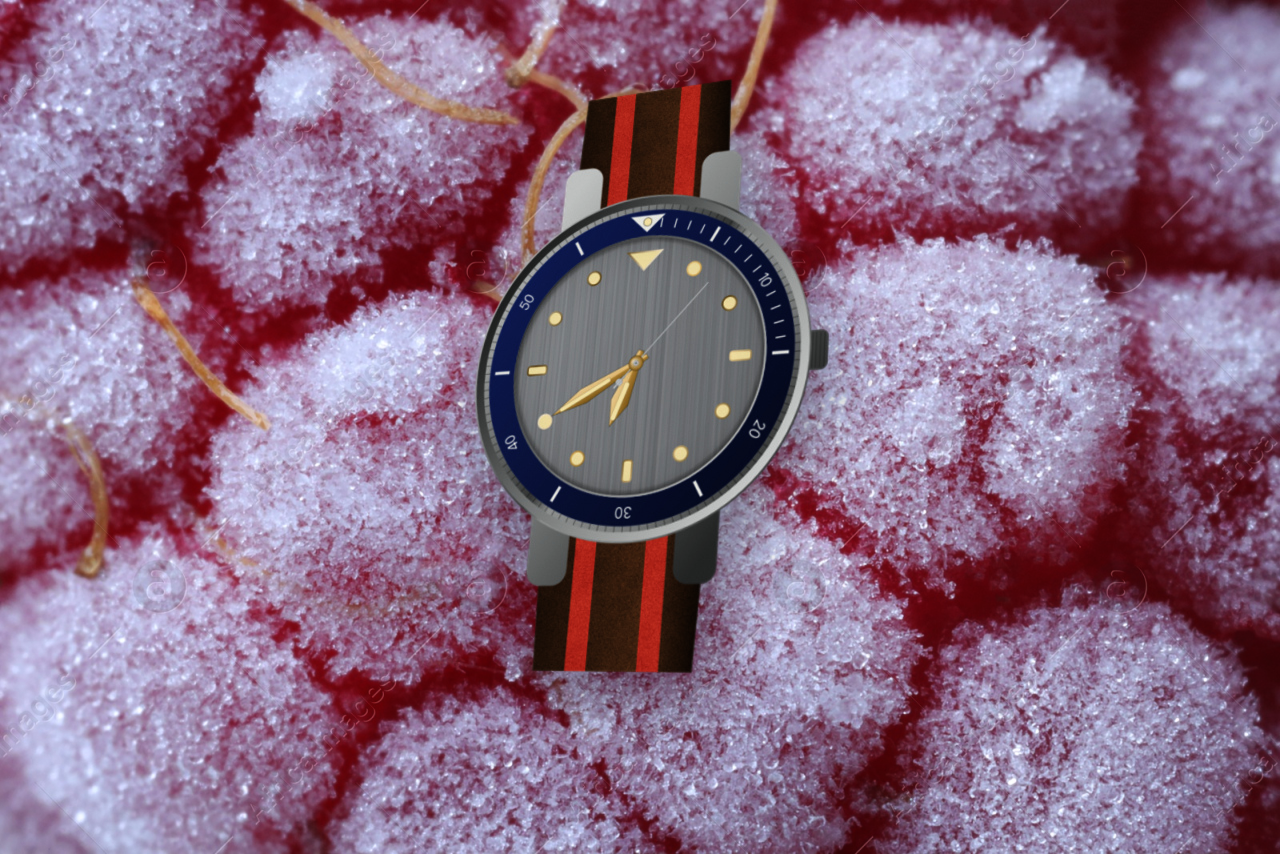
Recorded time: 6:40:07
